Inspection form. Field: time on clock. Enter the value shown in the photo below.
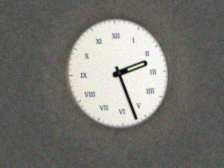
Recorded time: 2:27
